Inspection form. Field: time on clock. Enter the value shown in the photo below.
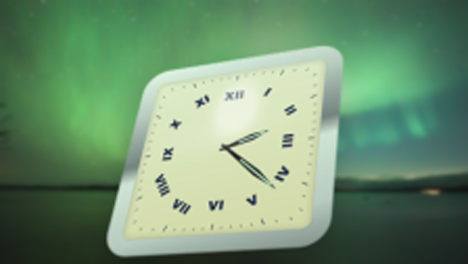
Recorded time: 2:22
